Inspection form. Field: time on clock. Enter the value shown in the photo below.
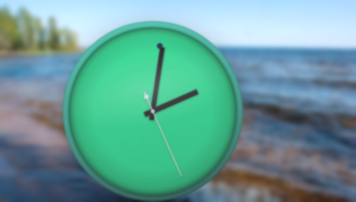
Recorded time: 2:00:25
